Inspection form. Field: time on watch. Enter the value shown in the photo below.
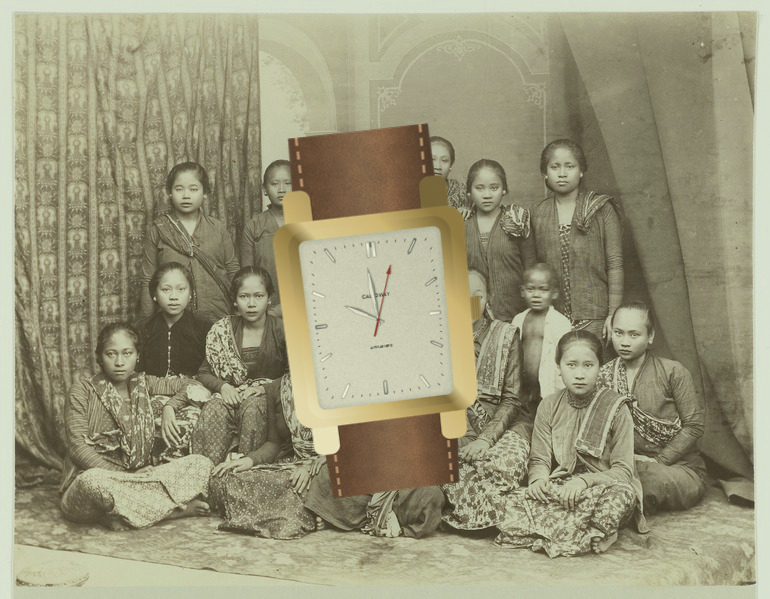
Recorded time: 9:59:03
